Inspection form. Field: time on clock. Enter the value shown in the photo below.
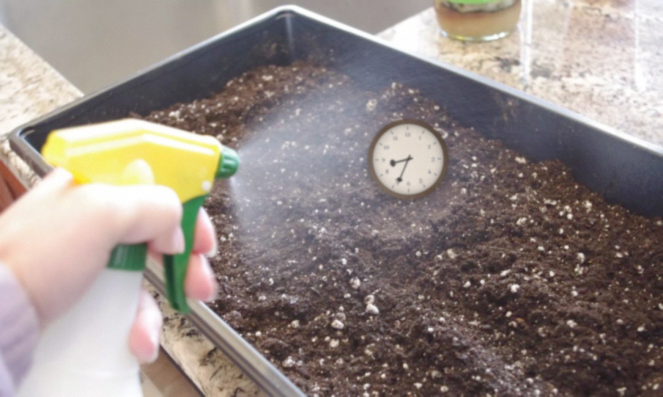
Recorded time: 8:34
